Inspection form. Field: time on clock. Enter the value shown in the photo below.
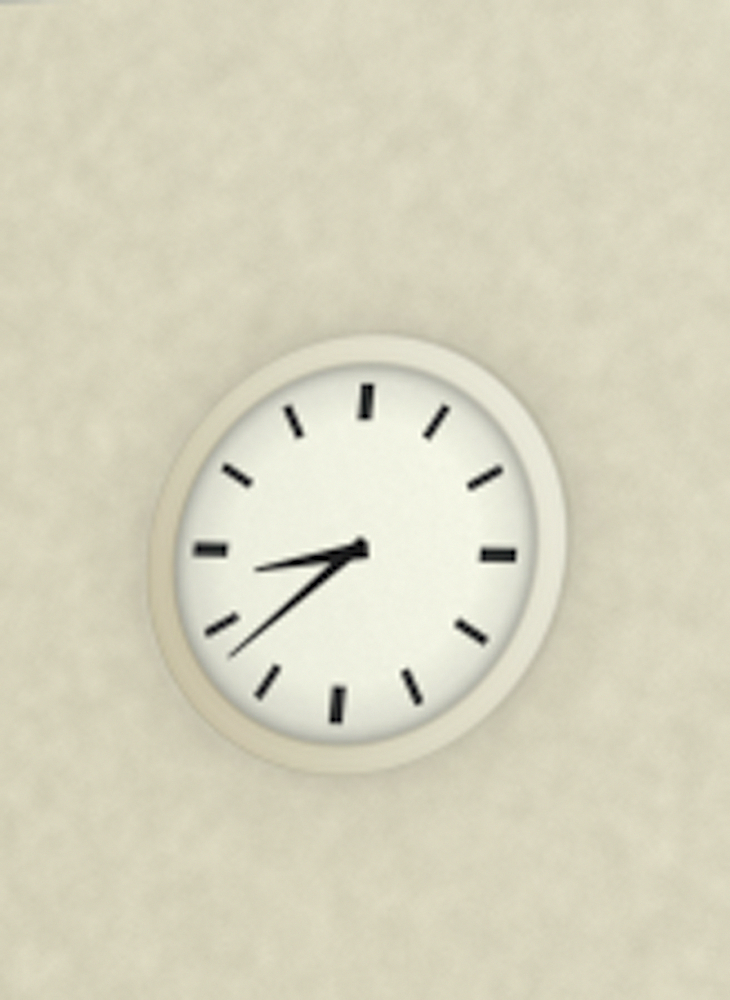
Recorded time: 8:38
